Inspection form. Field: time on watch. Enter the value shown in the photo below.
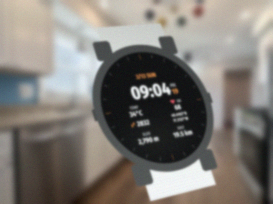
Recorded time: 9:04
